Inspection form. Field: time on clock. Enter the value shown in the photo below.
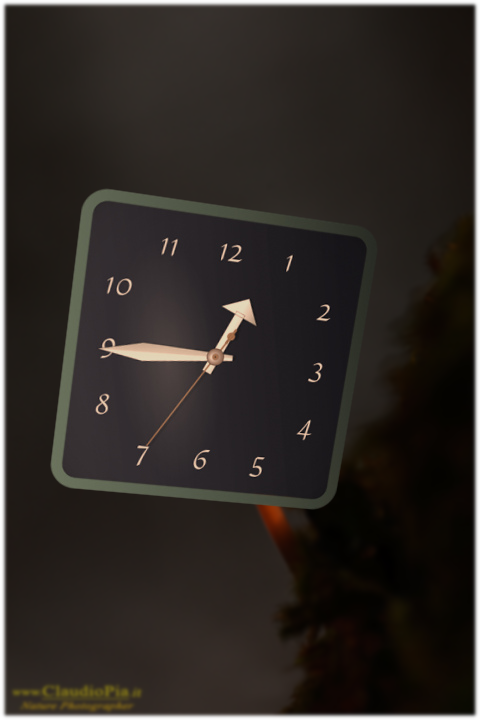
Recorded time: 12:44:35
